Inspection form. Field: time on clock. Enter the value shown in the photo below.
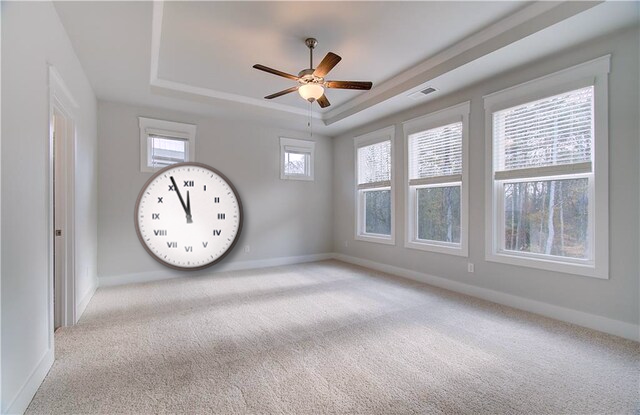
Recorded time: 11:56
